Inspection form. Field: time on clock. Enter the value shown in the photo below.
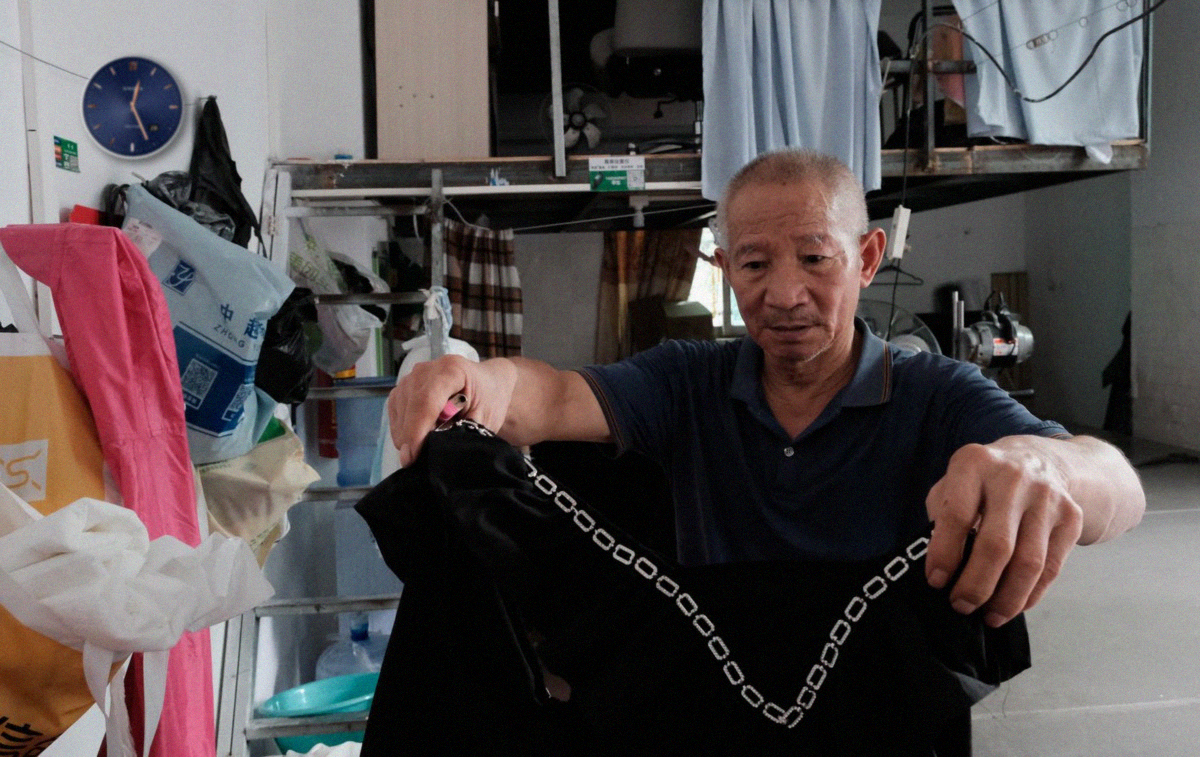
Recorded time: 12:26
